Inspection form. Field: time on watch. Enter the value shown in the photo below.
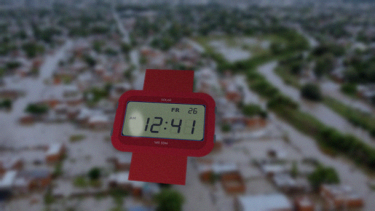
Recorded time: 12:41
